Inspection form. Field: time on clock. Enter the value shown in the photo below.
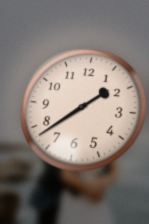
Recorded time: 1:38
